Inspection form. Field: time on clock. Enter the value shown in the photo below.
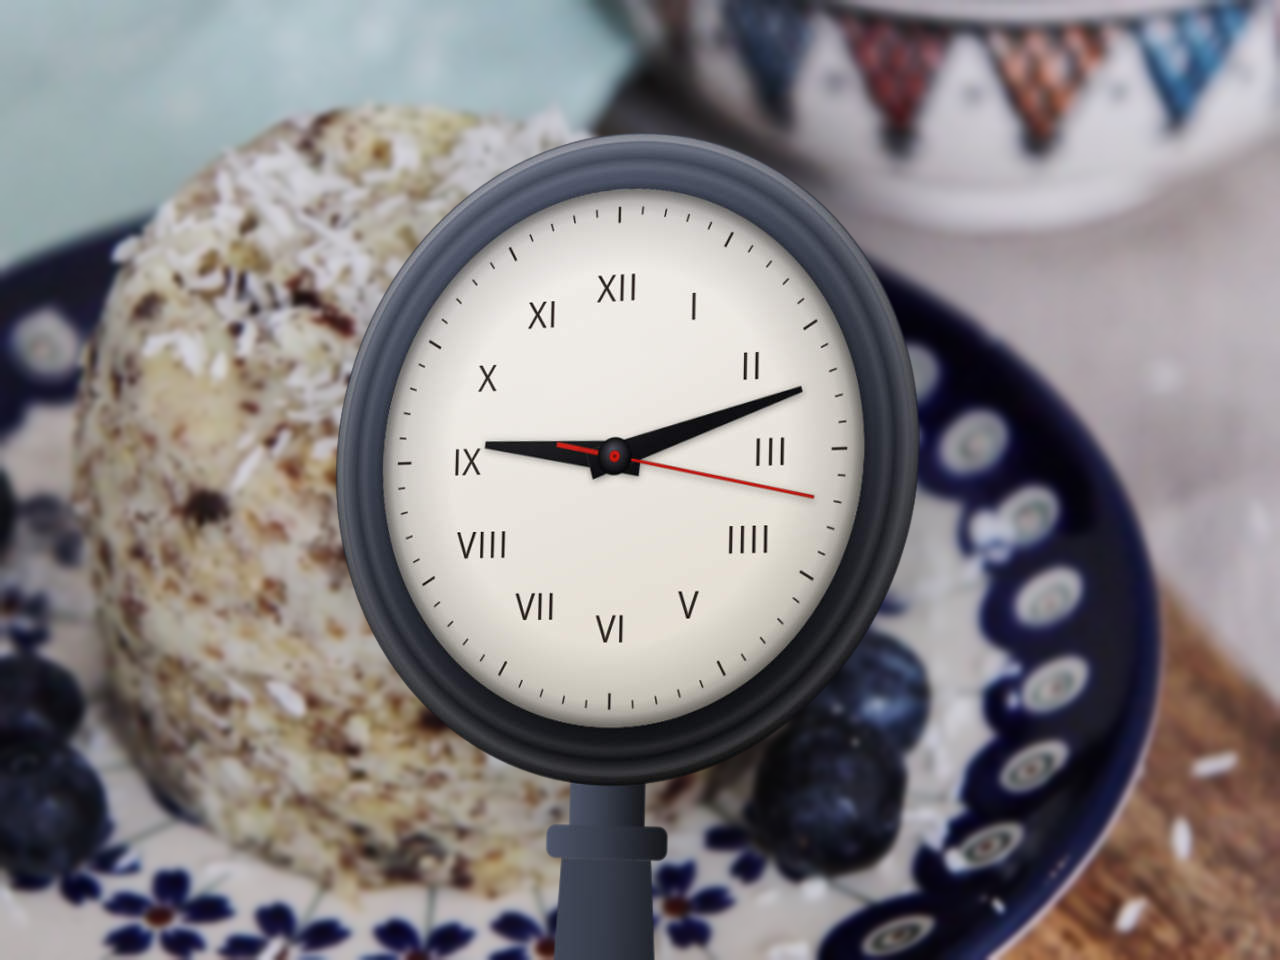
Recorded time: 9:12:17
